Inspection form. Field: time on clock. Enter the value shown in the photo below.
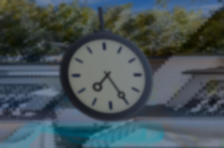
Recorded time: 7:25
